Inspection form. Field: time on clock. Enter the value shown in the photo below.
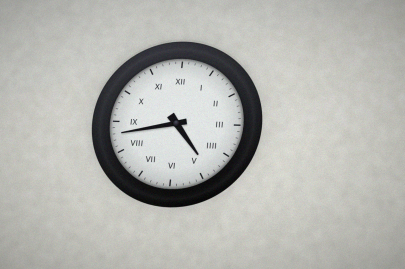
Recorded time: 4:43
